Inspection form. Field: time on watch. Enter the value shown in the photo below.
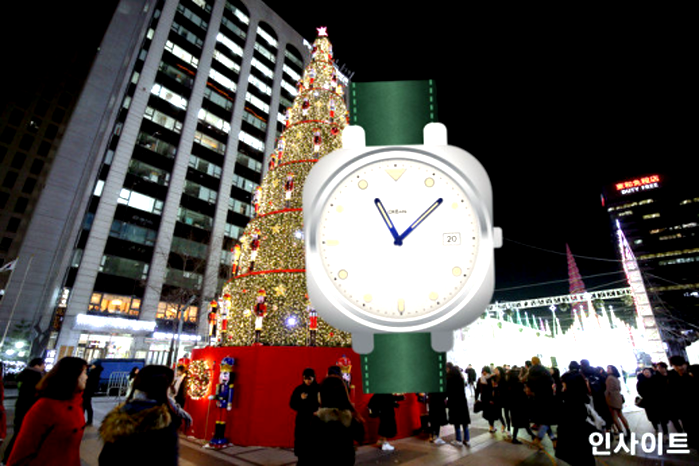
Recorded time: 11:08
